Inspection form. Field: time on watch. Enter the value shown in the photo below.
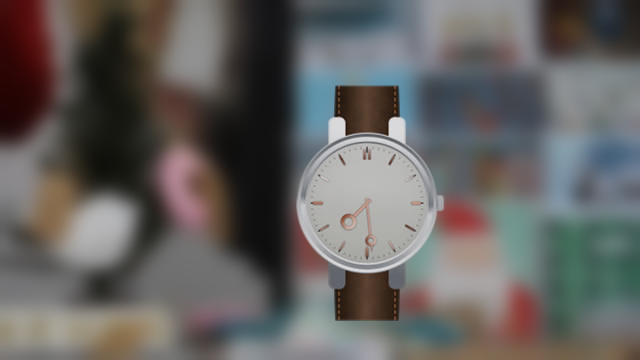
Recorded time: 7:29
